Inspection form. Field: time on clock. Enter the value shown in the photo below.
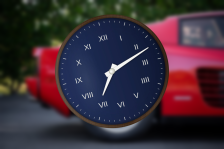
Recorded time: 7:12
